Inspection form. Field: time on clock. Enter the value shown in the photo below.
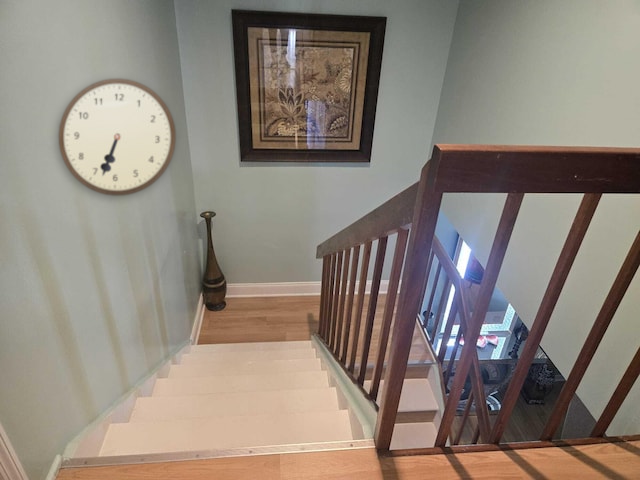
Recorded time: 6:33
